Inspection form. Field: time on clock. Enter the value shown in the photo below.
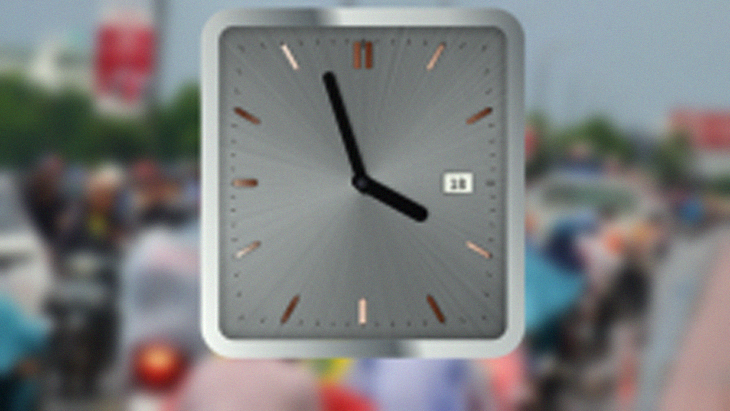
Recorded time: 3:57
